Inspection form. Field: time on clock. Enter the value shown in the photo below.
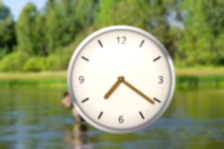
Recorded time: 7:21
